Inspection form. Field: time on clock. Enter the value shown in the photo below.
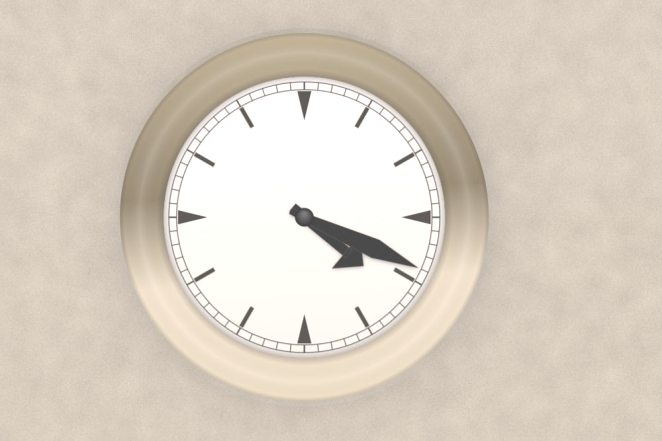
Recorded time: 4:19
